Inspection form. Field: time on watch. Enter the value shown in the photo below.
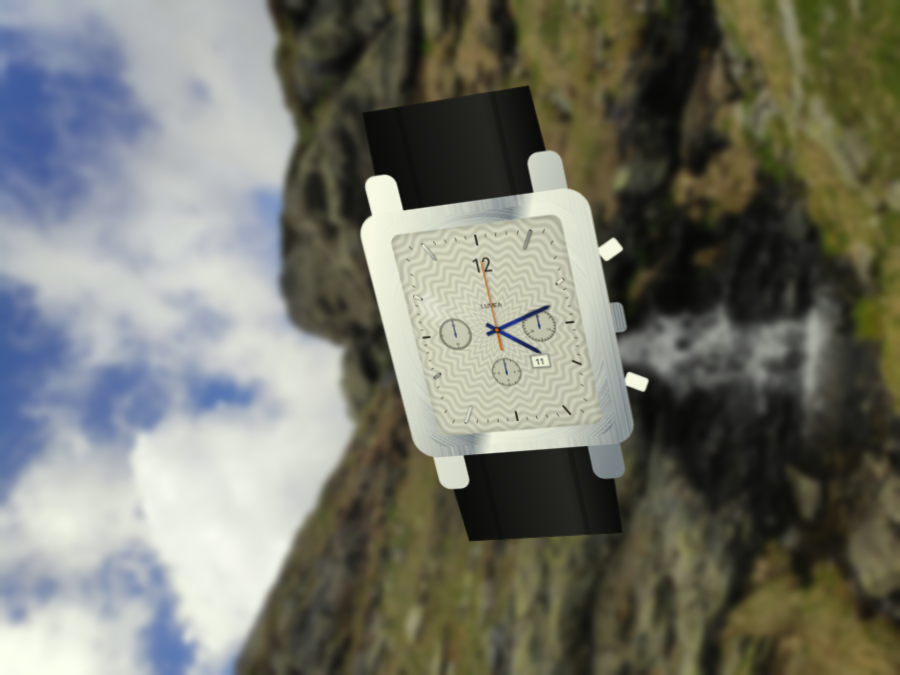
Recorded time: 4:12
